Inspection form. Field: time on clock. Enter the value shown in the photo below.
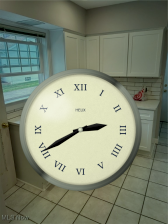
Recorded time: 2:40
